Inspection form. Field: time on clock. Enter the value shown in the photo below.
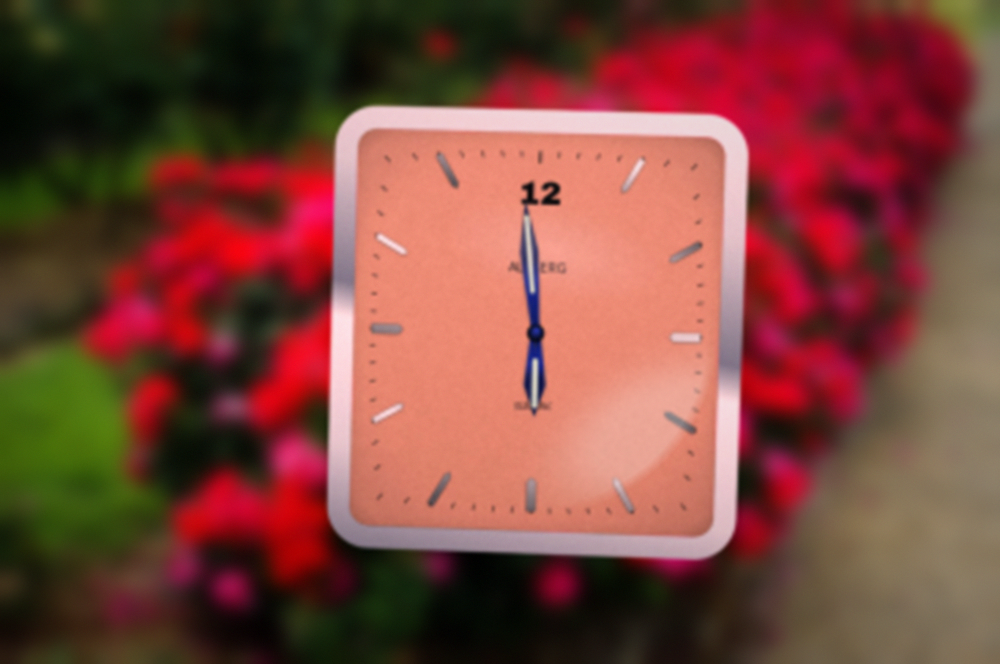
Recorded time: 5:59
